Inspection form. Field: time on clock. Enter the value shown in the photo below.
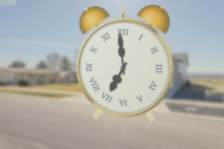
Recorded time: 6:59
